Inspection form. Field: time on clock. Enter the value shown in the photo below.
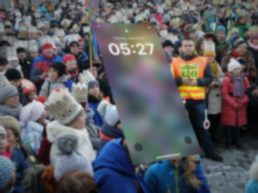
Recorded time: 5:27
